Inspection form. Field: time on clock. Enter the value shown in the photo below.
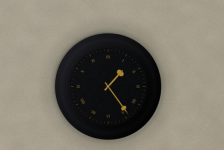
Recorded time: 1:24
